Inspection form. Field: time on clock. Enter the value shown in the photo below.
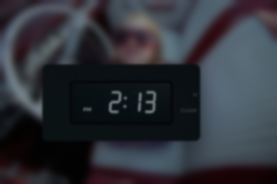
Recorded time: 2:13
